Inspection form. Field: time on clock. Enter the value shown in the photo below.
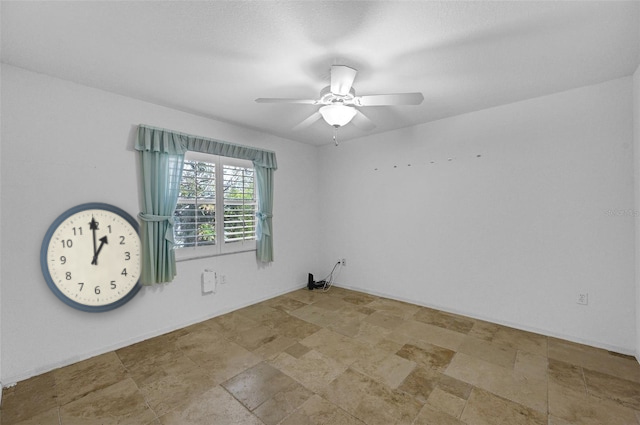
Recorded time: 1:00
